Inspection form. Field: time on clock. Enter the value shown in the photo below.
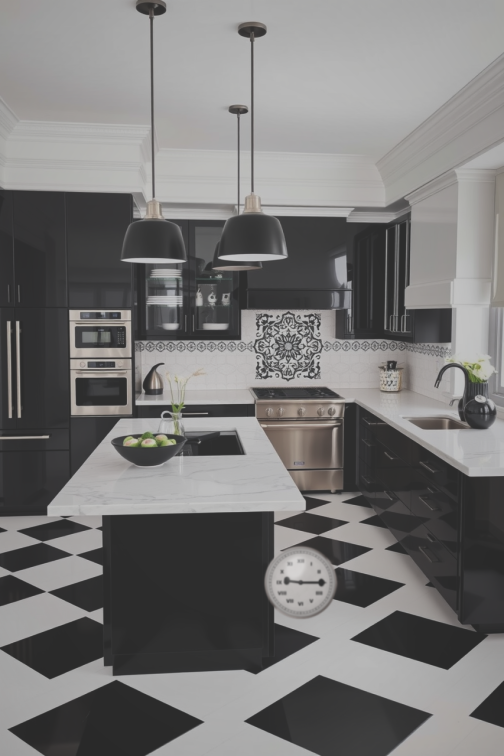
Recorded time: 9:15
